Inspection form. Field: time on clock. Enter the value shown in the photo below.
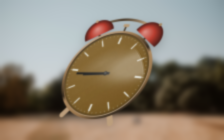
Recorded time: 8:44
